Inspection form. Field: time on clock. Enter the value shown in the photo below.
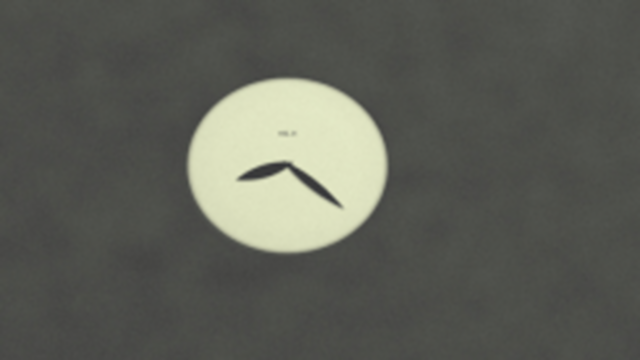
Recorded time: 8:22
